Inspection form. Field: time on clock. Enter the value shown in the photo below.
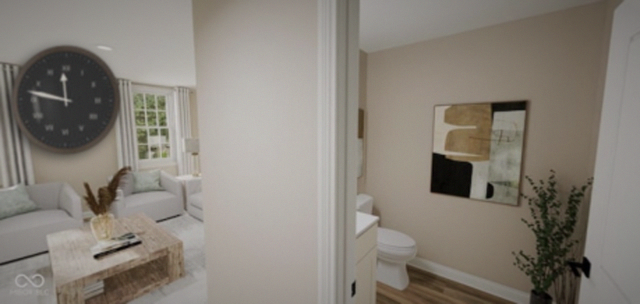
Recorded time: 11:47
